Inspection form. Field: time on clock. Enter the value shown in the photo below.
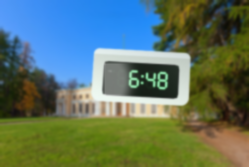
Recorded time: 6:48
